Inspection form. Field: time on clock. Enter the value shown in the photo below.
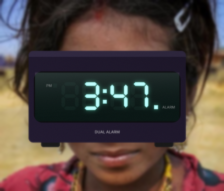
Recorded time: 3:47
